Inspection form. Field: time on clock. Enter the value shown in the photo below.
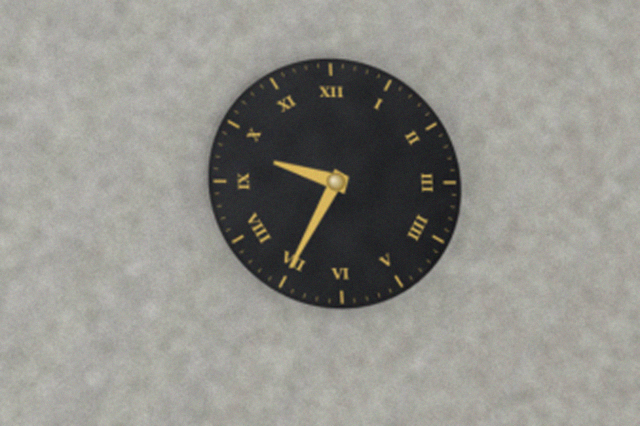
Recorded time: 9:35
